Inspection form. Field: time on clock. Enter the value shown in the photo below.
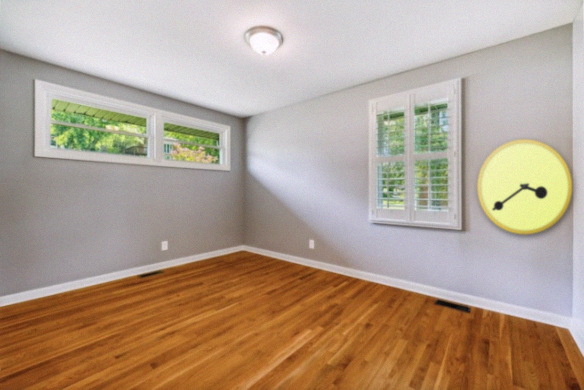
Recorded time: 3:39
